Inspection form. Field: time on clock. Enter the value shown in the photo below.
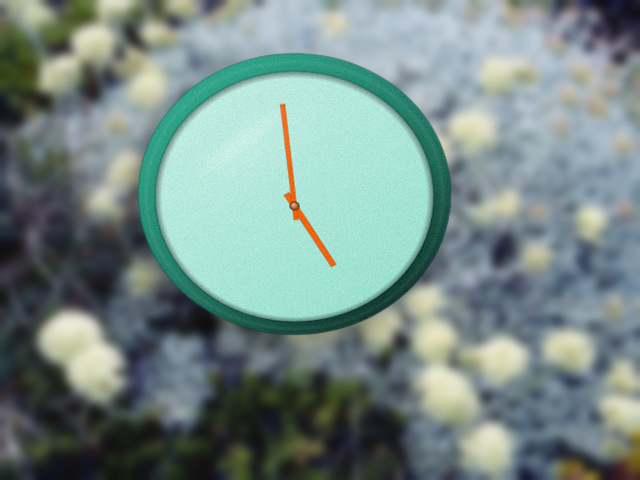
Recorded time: 4:59
